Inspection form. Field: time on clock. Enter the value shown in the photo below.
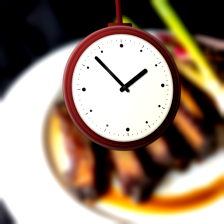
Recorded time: 1:53
